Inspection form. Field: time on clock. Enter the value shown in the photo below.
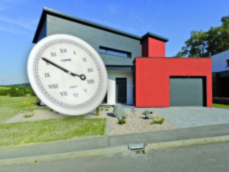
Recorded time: 3:51
